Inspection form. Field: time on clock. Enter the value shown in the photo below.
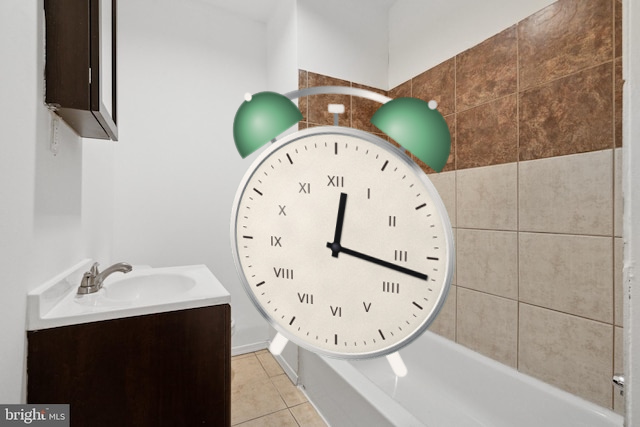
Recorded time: 12:17
